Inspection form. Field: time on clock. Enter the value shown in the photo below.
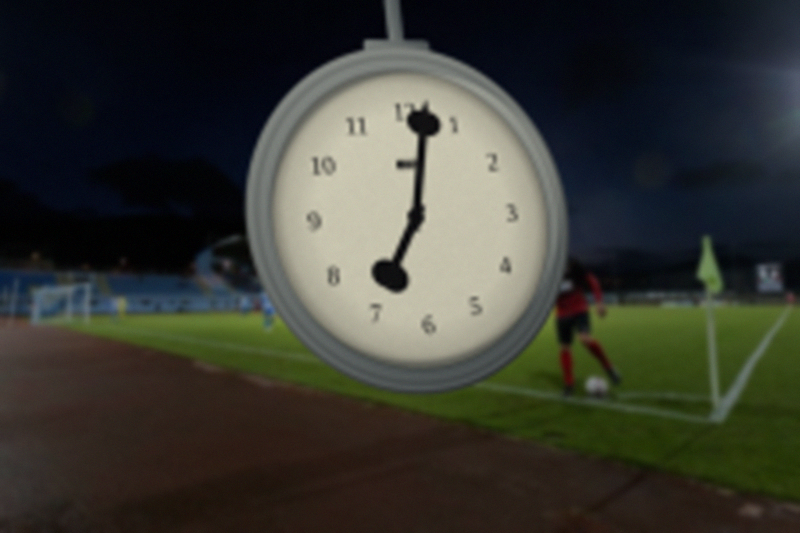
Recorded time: 7:02
